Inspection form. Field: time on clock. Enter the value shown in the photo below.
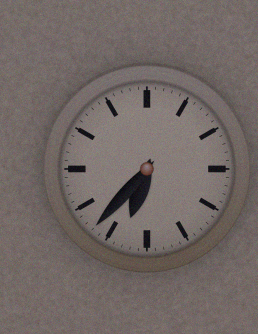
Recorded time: 6:37
